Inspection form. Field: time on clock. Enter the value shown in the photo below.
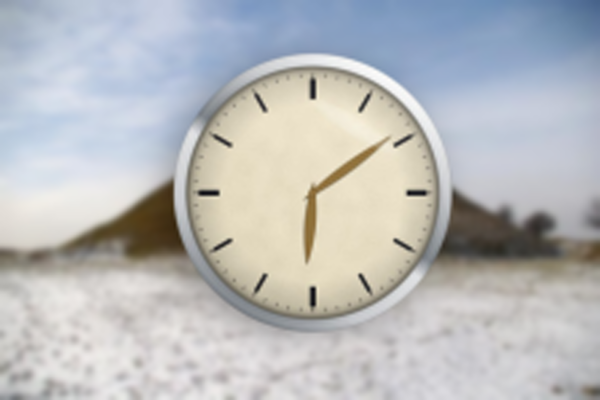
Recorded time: 6:09
